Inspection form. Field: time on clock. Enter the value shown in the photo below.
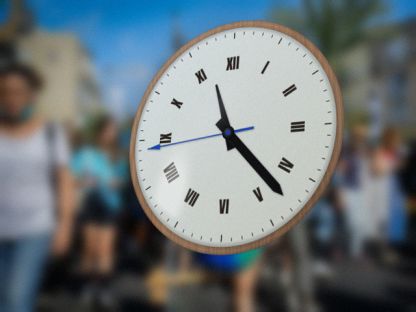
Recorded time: 11:22:44
